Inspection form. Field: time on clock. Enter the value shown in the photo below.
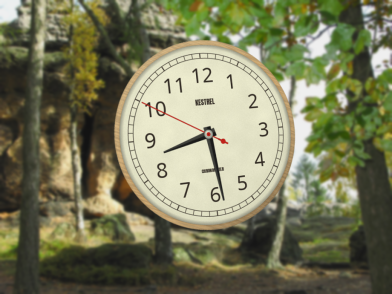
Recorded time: 8:28:50
